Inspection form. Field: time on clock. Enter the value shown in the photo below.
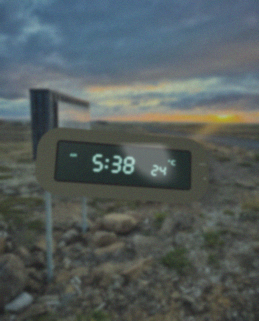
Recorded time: 5:38
